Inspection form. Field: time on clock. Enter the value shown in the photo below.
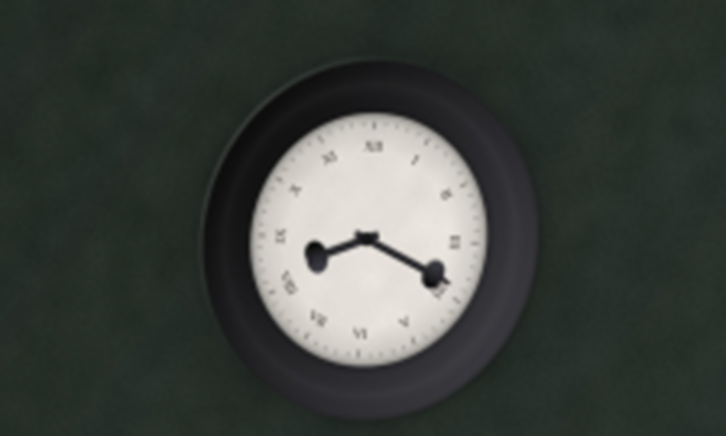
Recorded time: 8:19
